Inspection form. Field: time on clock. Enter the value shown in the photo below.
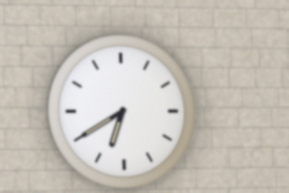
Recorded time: 6:40
